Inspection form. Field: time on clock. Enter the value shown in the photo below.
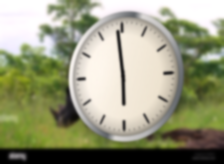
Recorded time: 5:59
